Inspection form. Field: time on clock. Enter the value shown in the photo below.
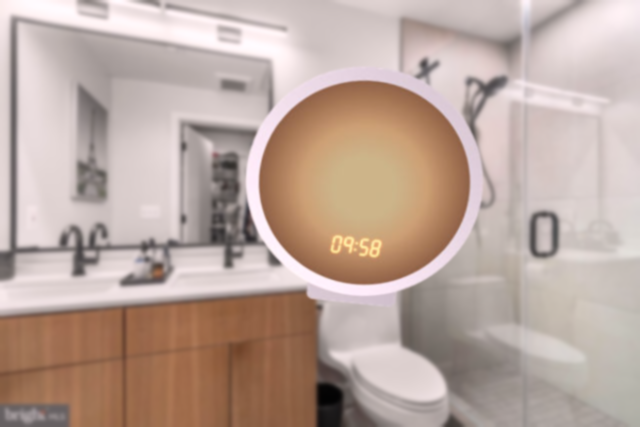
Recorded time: 9:58
